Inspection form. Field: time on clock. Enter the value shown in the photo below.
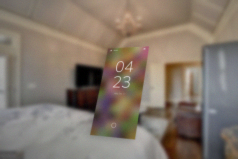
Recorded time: 4:23
